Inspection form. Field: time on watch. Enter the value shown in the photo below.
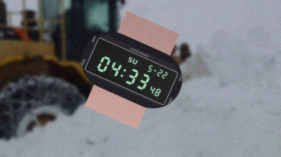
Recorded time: 4:33
